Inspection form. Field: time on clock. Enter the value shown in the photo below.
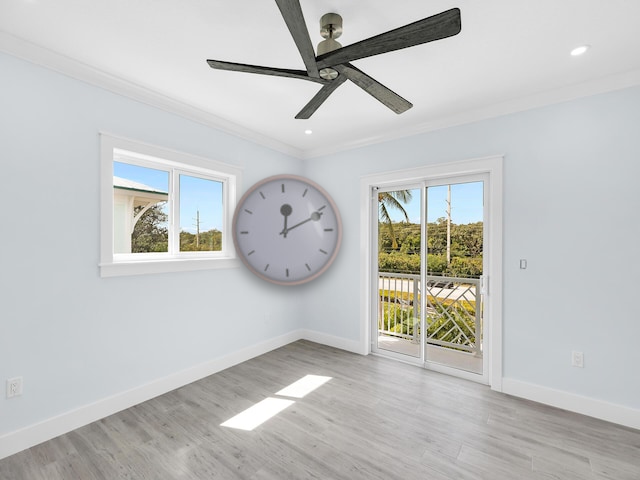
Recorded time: 12:11
